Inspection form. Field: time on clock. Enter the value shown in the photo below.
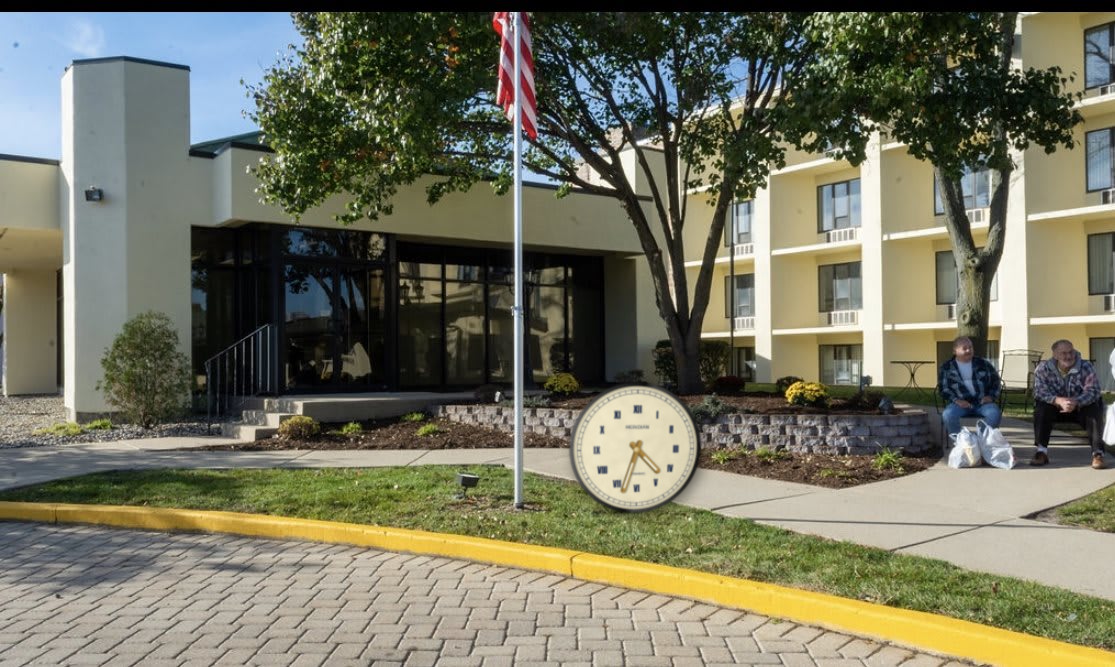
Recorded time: 4:33
